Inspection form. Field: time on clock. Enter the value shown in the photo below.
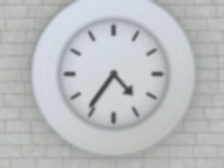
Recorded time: 4:36
